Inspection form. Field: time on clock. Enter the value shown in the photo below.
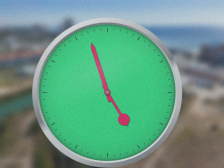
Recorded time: 4:57
